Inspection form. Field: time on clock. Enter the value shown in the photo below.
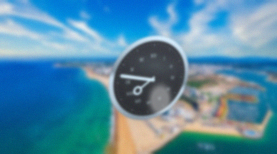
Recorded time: 7:47
